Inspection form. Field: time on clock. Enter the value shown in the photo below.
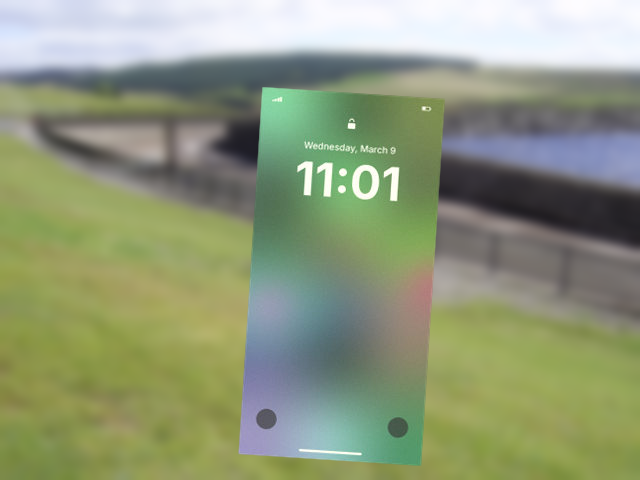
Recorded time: 11:01
